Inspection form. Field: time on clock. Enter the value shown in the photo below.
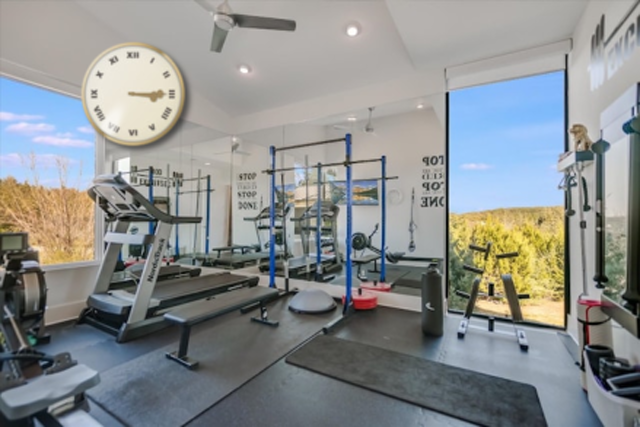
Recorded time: 3:15
